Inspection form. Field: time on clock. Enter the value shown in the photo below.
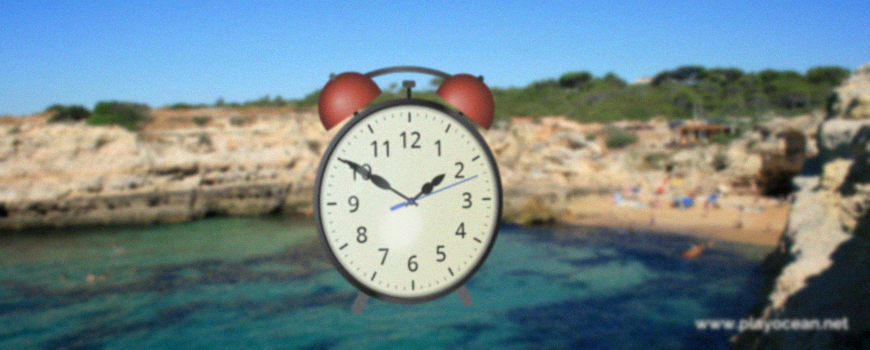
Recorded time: 1:50:12
